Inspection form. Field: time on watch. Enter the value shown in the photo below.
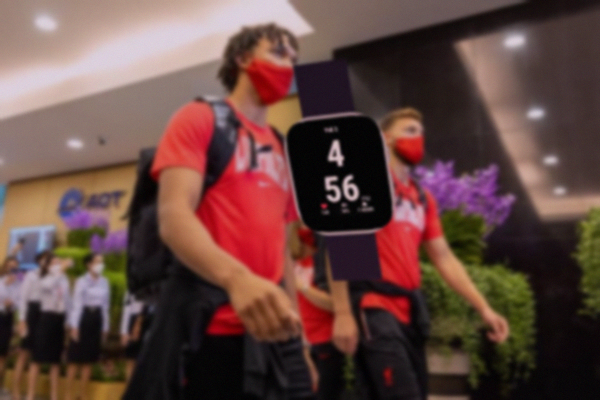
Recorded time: 4:56
